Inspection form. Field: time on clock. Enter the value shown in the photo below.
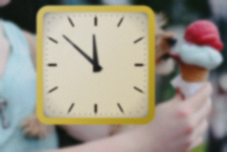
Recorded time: 11:52
